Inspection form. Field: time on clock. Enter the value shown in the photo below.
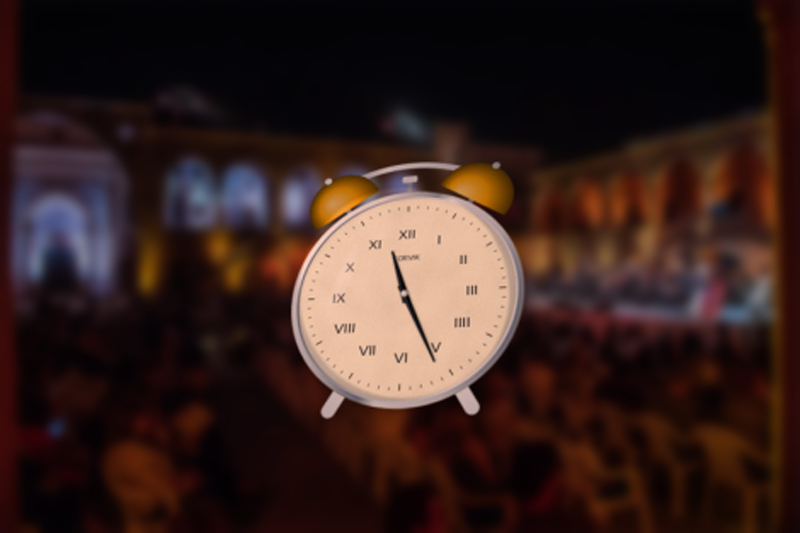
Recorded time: 11:26
